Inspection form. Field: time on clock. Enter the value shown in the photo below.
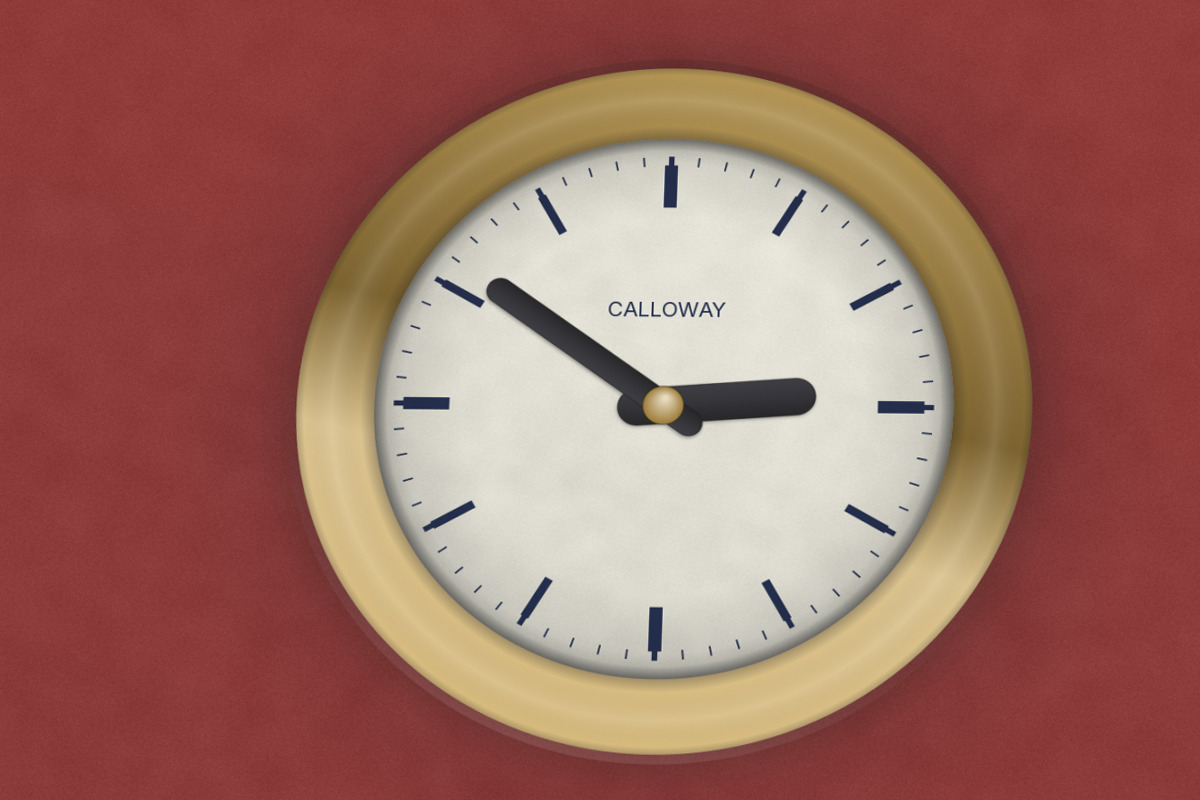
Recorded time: 2:51
